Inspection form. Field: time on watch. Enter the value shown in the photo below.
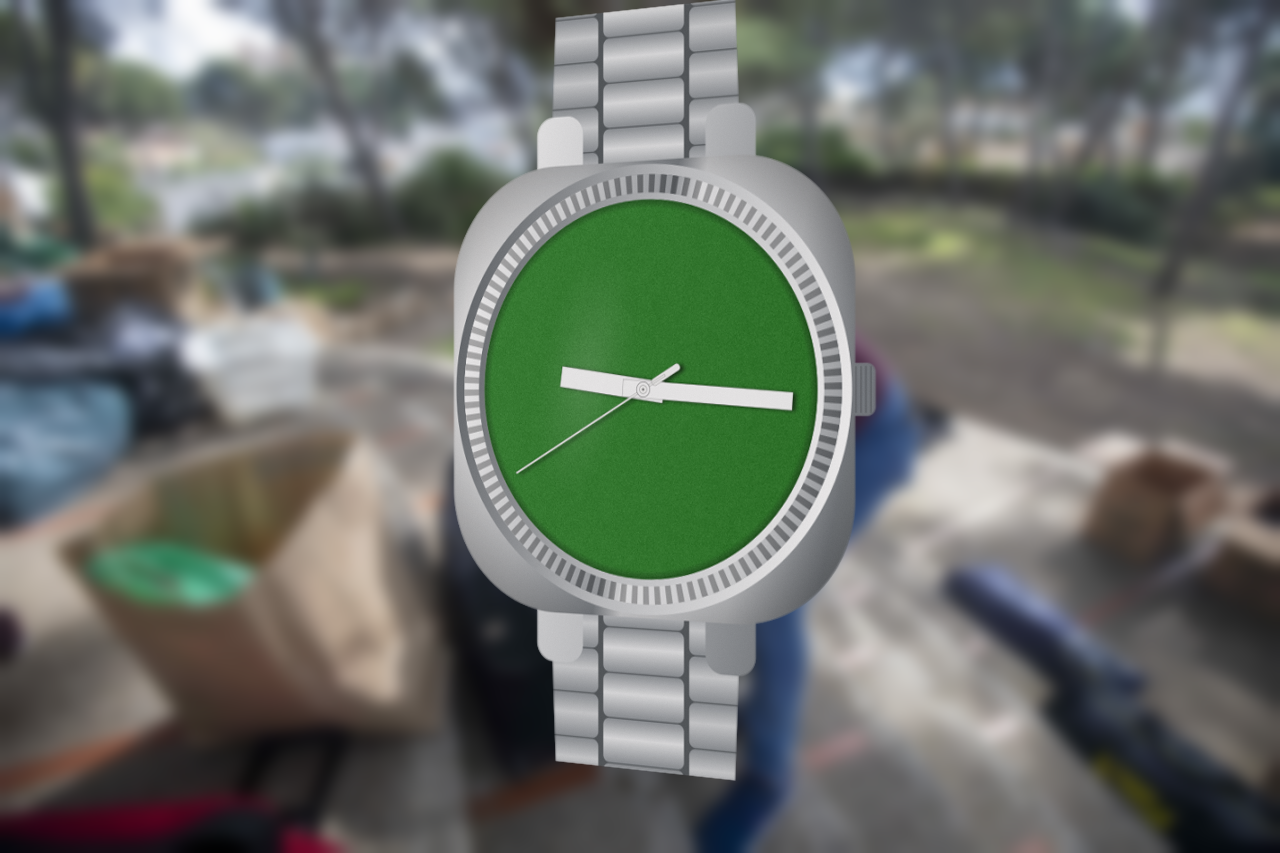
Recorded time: 9:15:40
